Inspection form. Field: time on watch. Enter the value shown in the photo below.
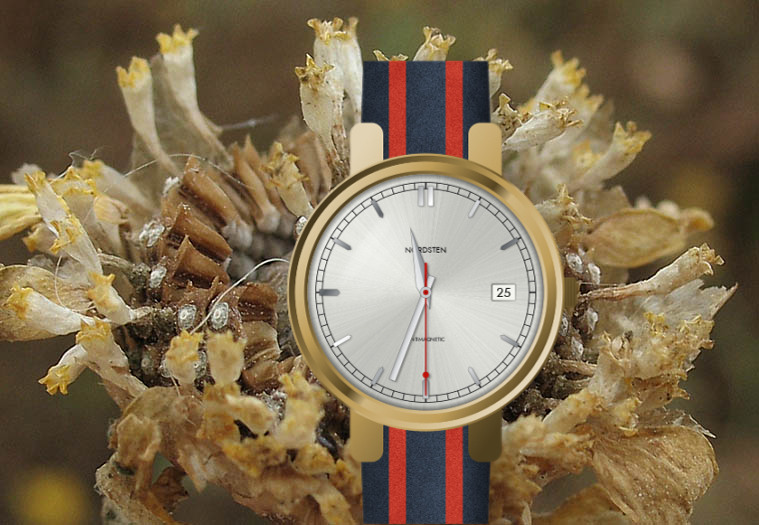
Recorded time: 11:33:30
